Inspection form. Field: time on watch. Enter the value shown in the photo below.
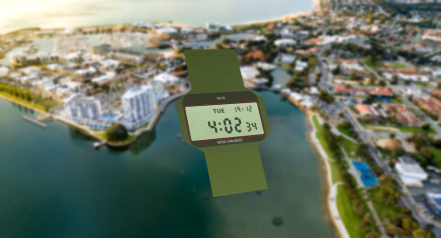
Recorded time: 4:02:34
